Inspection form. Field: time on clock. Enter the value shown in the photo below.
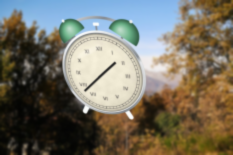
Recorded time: 1:38
